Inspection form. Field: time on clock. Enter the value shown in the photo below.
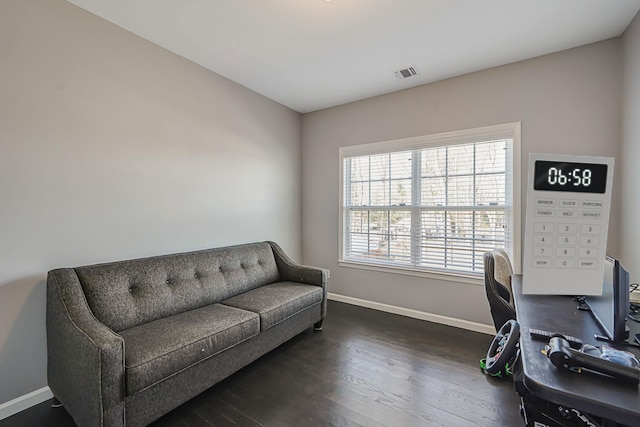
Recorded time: 6:58
